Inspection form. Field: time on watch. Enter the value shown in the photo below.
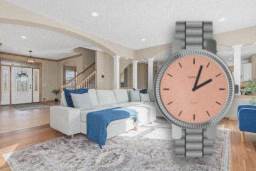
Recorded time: 2:03
